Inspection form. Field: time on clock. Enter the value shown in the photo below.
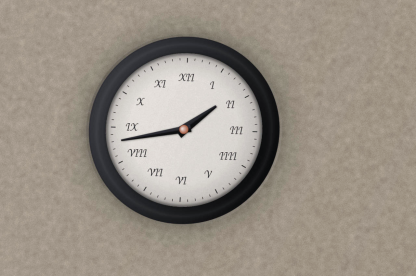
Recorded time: 1:43
